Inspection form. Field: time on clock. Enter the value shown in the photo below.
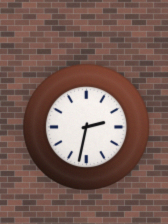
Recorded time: 2:32
